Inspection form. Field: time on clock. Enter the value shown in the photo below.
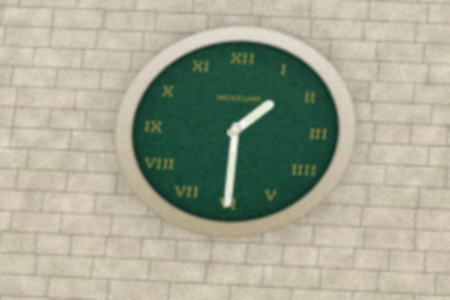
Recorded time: 1:30
